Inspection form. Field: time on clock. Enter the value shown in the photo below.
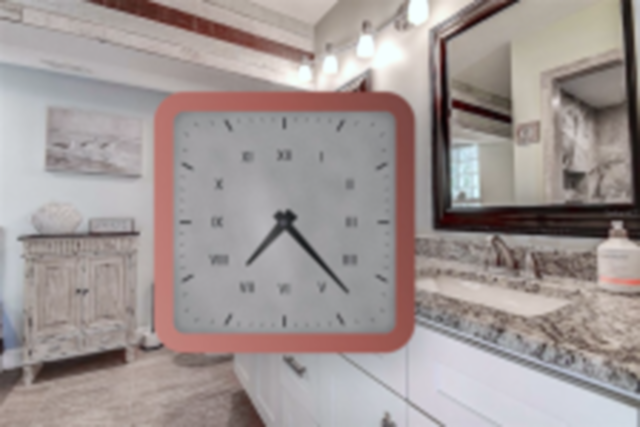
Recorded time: 7:23
